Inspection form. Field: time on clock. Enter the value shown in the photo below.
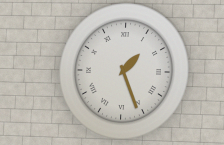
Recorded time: 1:26
